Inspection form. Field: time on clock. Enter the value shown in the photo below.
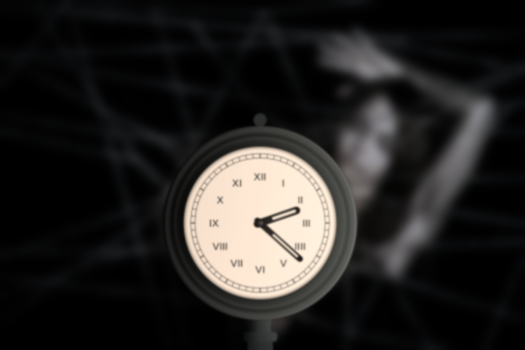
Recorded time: 2:22
